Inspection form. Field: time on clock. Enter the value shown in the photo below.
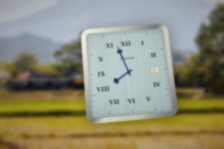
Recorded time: 7:57
